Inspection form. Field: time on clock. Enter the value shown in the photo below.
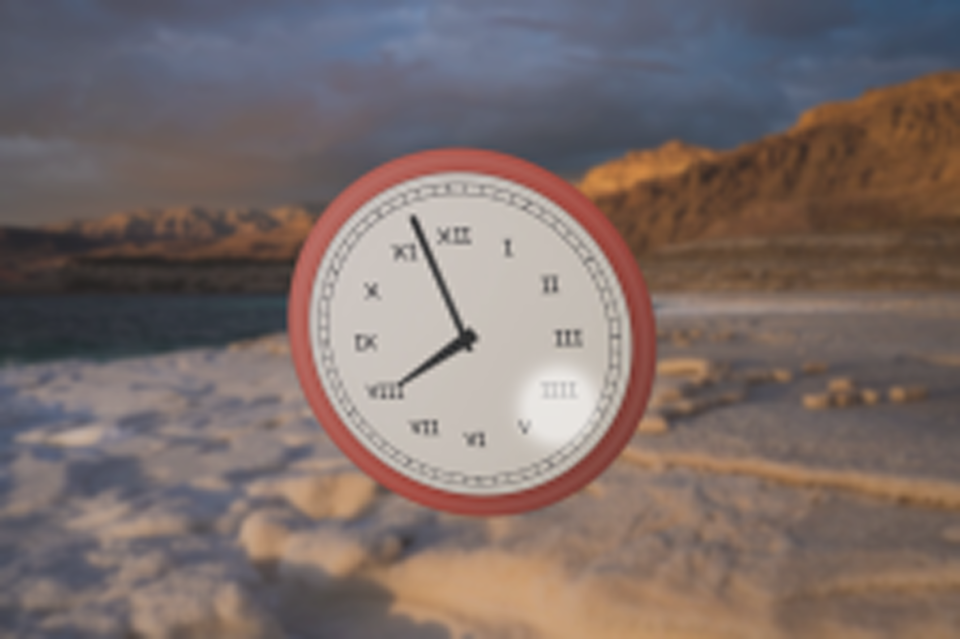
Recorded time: 7:57
